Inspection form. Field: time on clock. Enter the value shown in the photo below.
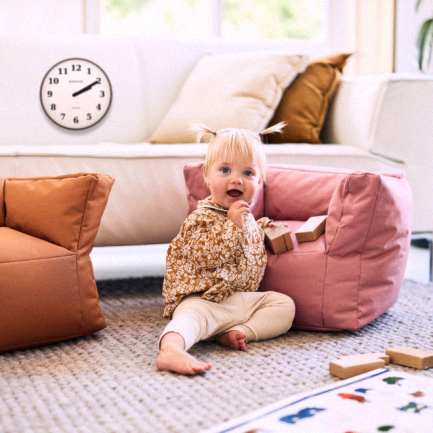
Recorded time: 2:10
